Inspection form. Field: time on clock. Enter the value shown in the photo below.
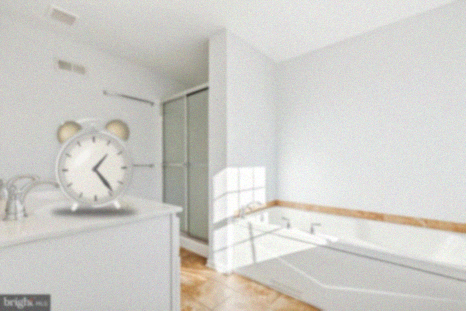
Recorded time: 1:24
